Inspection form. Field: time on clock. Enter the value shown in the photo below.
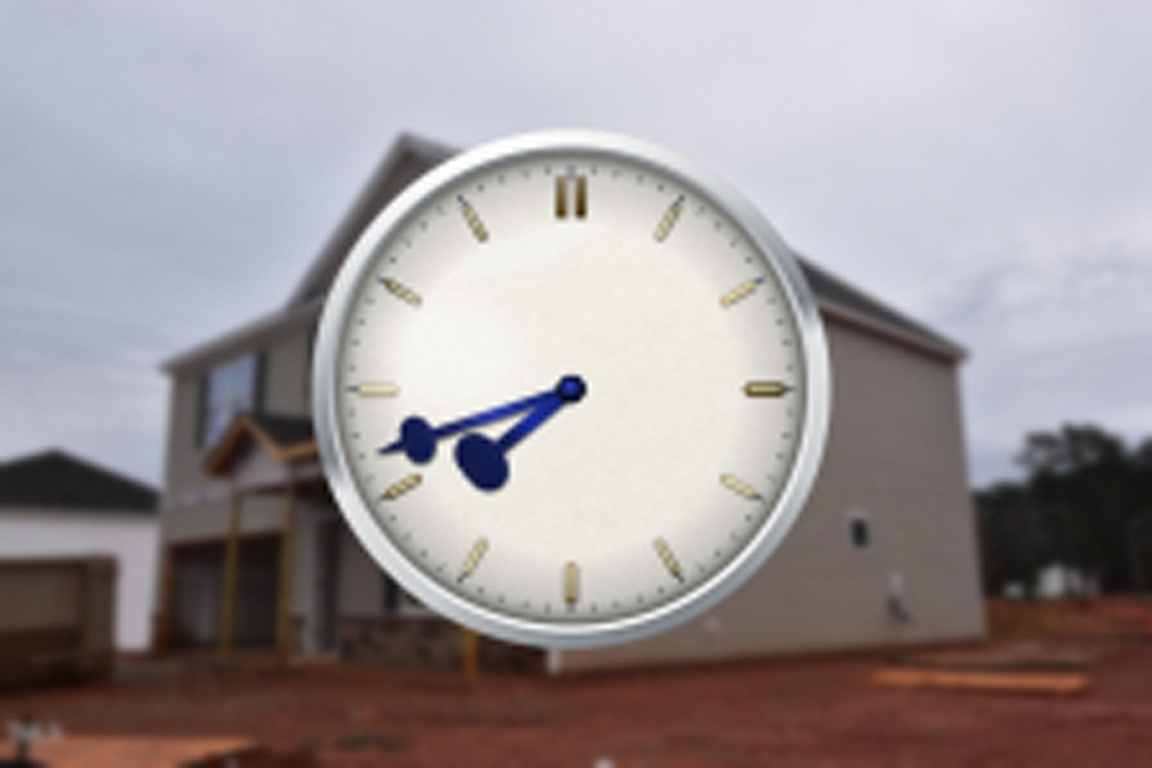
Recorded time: 7:42
